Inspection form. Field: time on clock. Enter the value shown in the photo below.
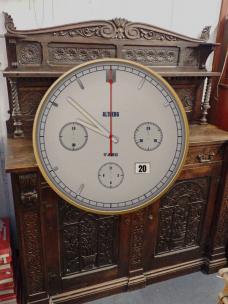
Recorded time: 9:52
